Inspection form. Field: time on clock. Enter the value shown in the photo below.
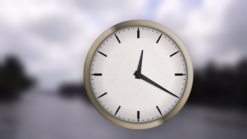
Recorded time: 12:20
